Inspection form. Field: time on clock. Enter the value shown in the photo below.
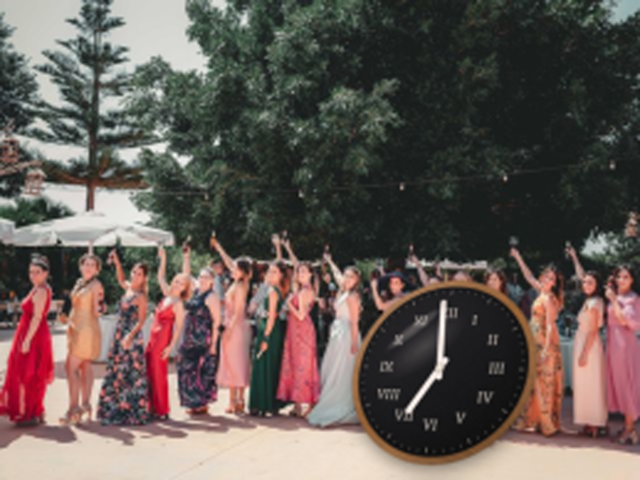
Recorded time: 6:59
